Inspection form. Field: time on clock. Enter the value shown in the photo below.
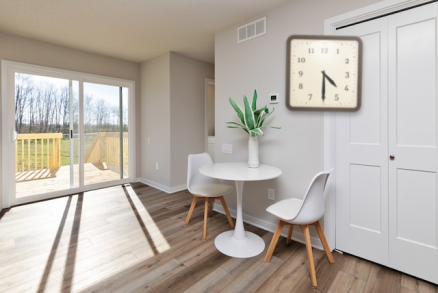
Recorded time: 4:30
